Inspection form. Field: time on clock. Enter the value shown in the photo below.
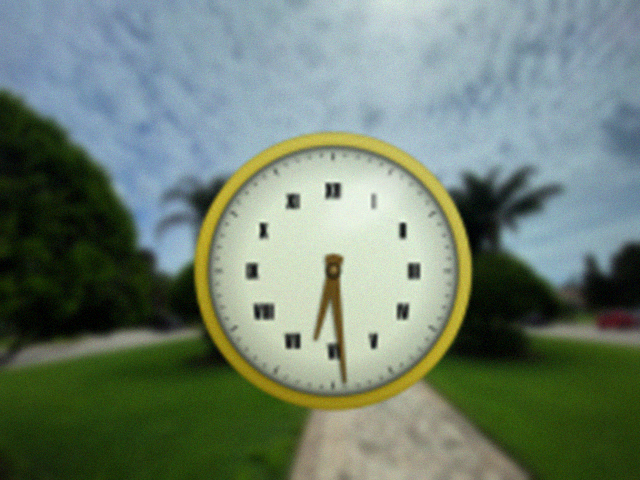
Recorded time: 6:29
